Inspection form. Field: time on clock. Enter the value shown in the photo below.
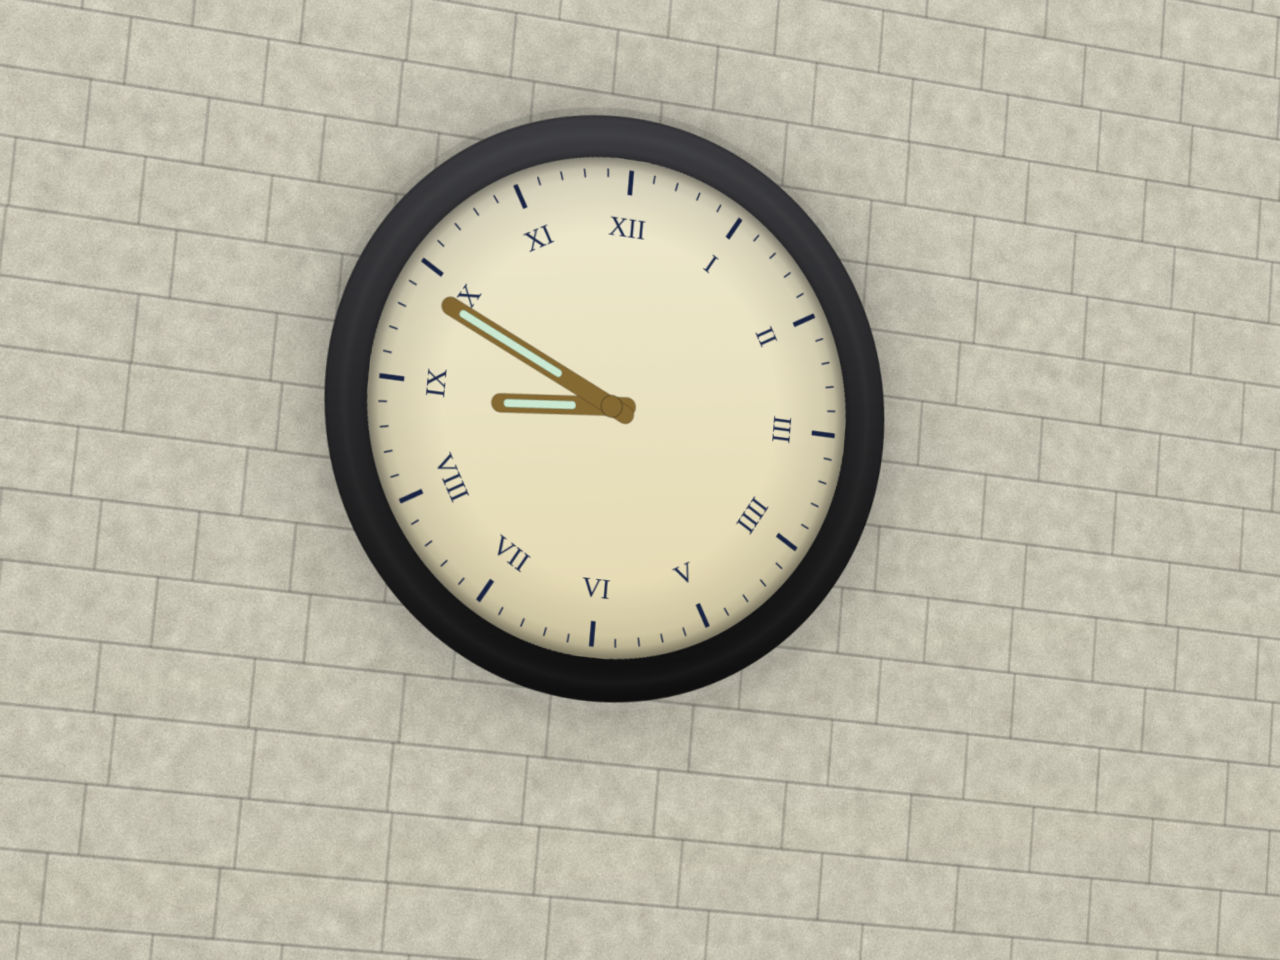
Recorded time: 8:49
